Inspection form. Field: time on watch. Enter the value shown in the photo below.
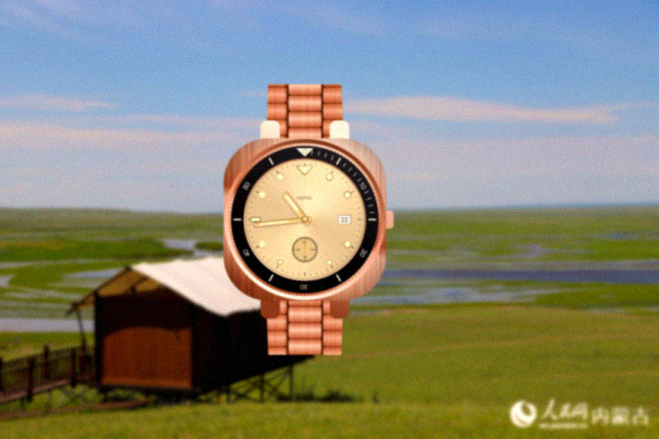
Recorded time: 10:44
